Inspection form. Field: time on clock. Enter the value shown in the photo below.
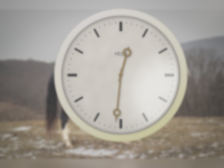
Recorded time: 12:31
